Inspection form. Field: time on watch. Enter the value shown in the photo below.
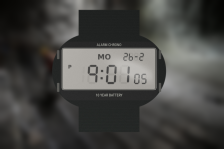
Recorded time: 9:01:05
